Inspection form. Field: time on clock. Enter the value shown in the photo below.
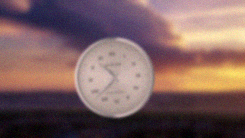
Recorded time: 10:38
